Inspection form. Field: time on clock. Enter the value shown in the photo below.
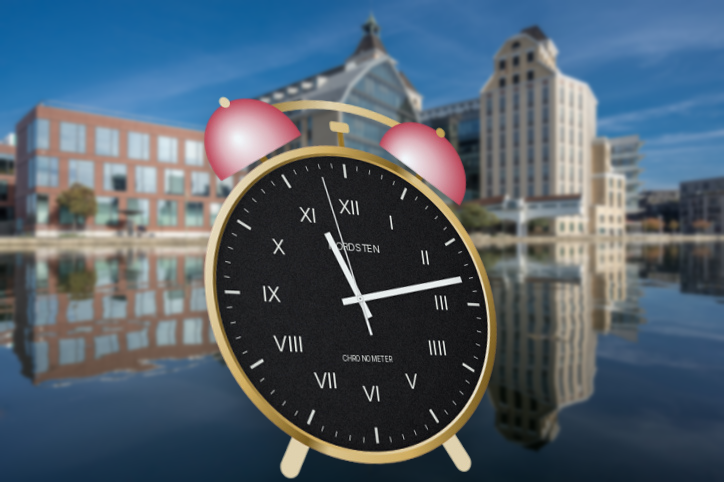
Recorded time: 11:12:58
